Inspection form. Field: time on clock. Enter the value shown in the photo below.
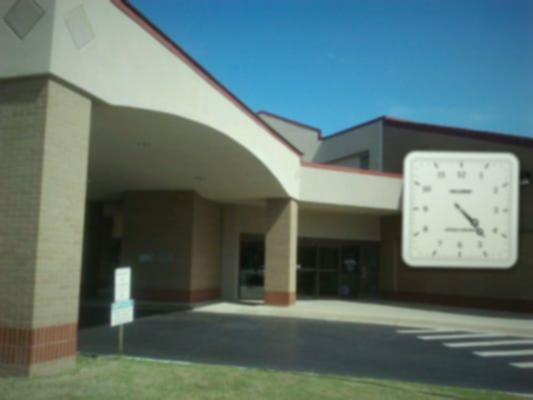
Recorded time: 4:23
